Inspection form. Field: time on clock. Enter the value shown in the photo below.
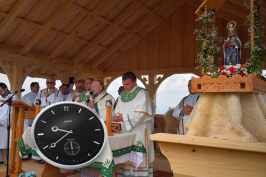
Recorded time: 9:39
